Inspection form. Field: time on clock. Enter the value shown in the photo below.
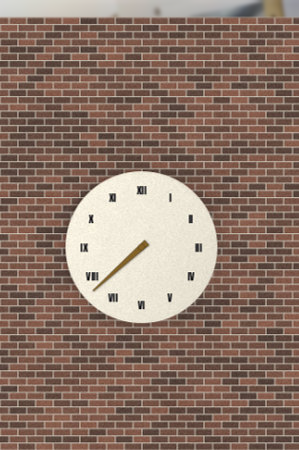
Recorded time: 7:38
